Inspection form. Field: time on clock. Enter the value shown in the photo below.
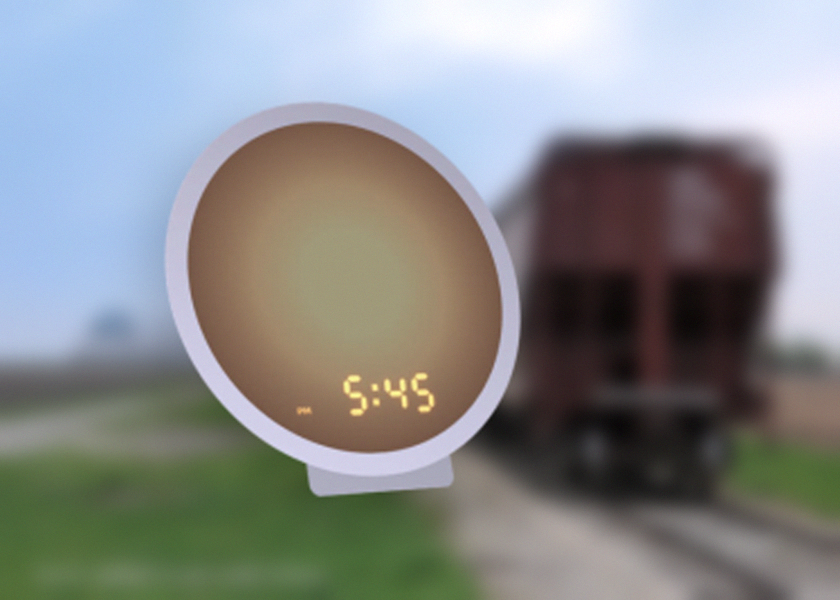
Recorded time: 5:45
